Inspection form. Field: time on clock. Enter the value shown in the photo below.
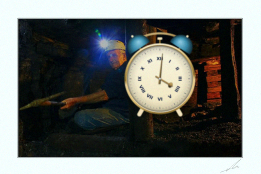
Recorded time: 4:01
